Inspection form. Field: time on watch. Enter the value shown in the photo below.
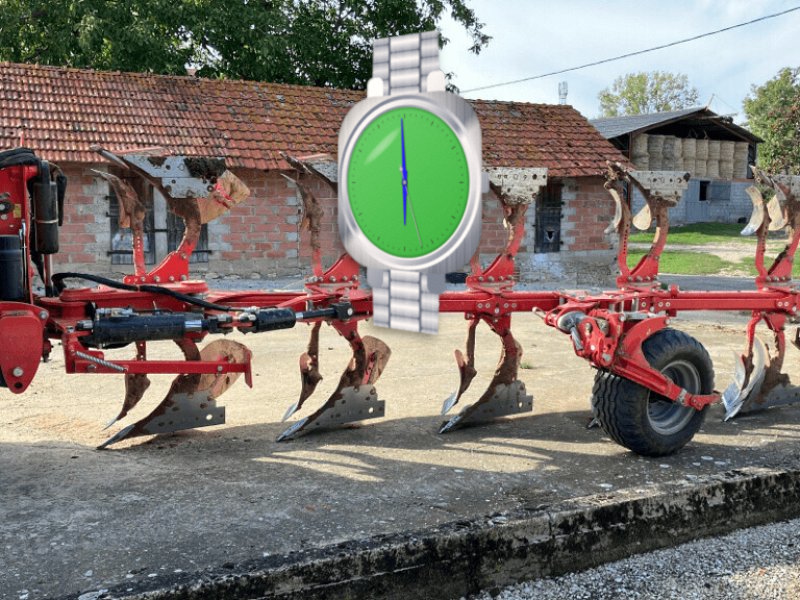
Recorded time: 5:59:27
